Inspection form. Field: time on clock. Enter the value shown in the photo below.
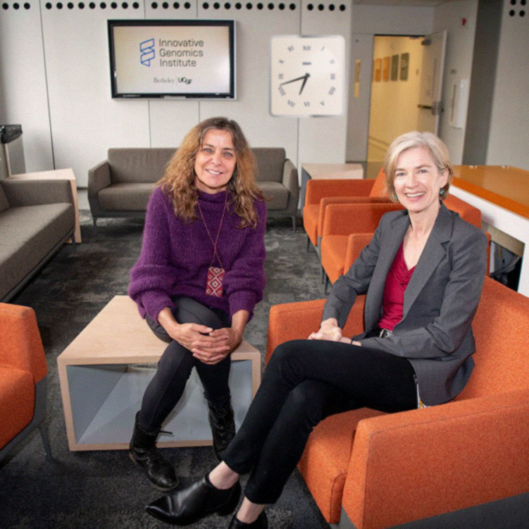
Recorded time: 6:42
